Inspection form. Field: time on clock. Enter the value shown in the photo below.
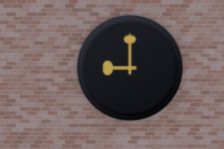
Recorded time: 9:00
